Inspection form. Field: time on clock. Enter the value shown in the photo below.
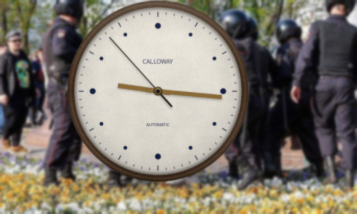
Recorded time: 9:15:53
